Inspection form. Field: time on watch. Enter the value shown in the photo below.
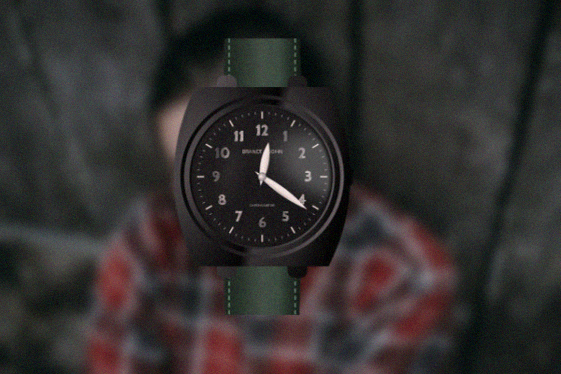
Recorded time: 12:21
